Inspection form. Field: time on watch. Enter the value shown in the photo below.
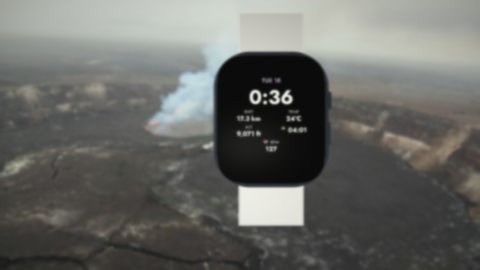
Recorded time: 0:36
